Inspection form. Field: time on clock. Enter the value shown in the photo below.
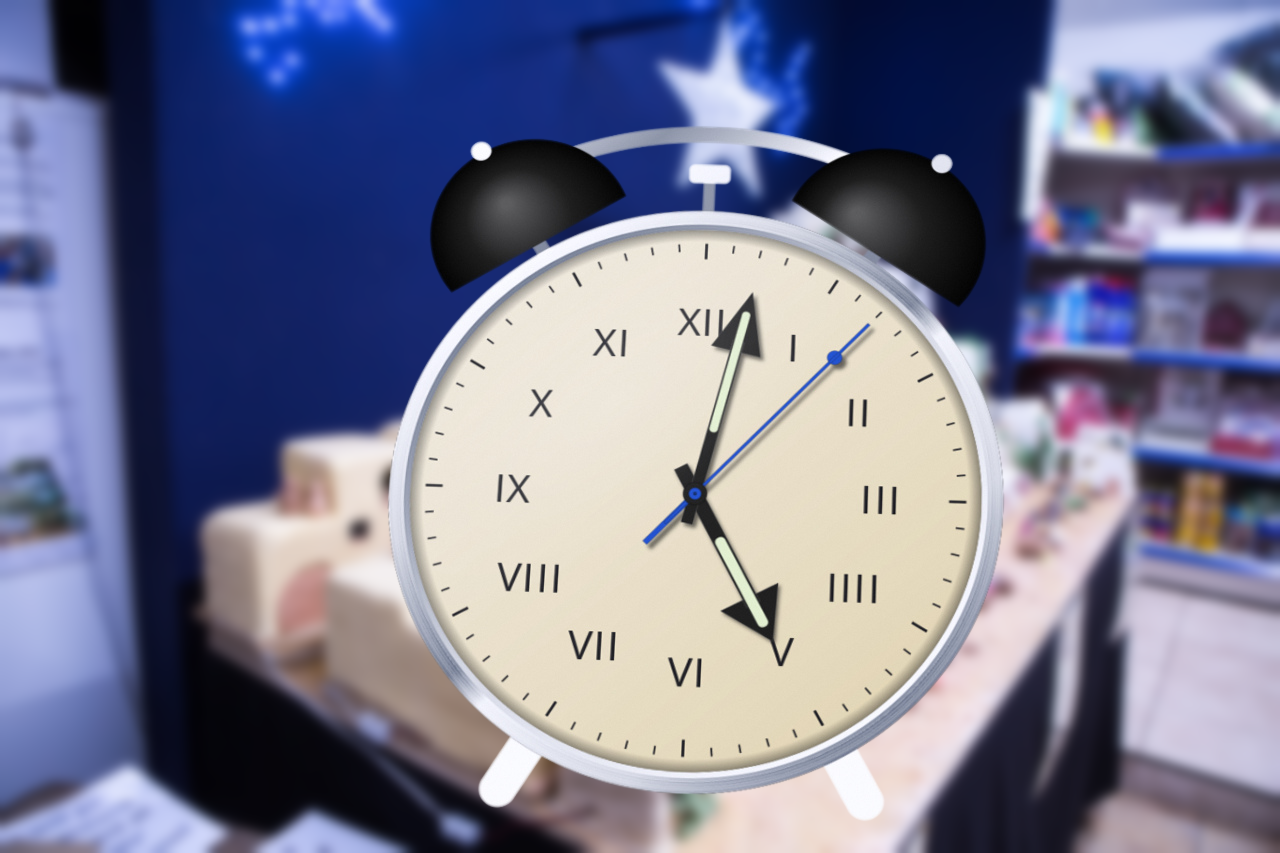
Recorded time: 5:02:07
